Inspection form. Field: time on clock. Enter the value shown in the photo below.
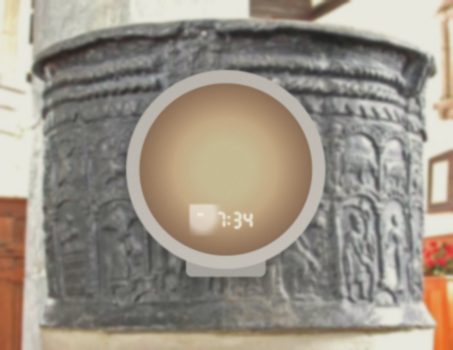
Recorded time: 7:34
